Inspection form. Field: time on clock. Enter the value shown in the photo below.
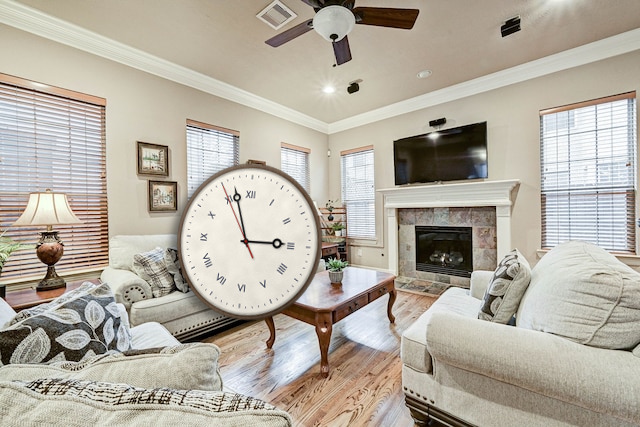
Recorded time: 2:56:55
